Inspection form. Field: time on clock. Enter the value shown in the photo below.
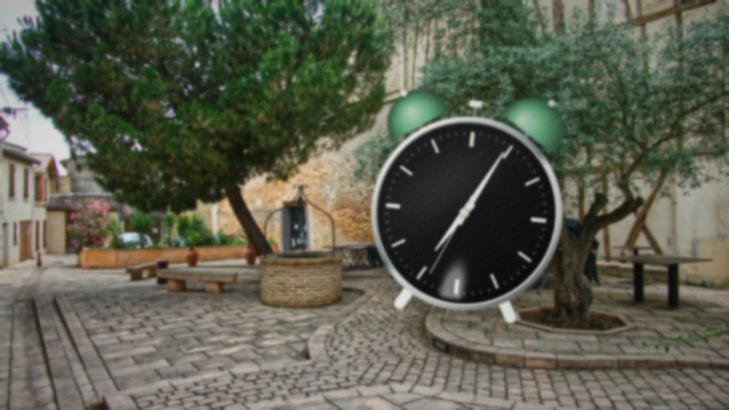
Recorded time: 7:04:34
